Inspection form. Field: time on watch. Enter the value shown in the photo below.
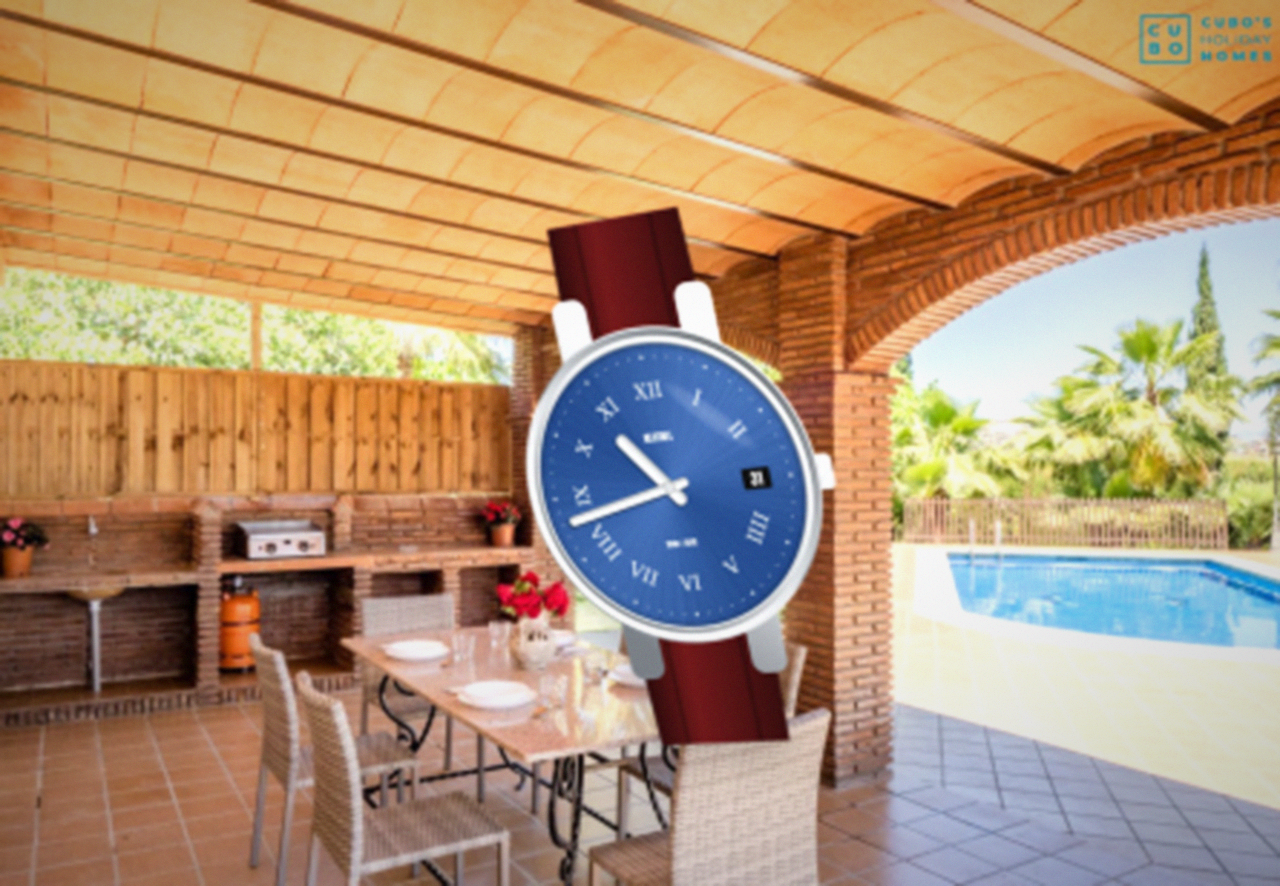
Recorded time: 10:43
